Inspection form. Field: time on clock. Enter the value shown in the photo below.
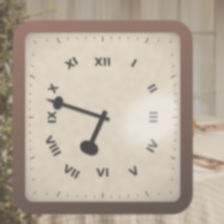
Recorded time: 6:48
